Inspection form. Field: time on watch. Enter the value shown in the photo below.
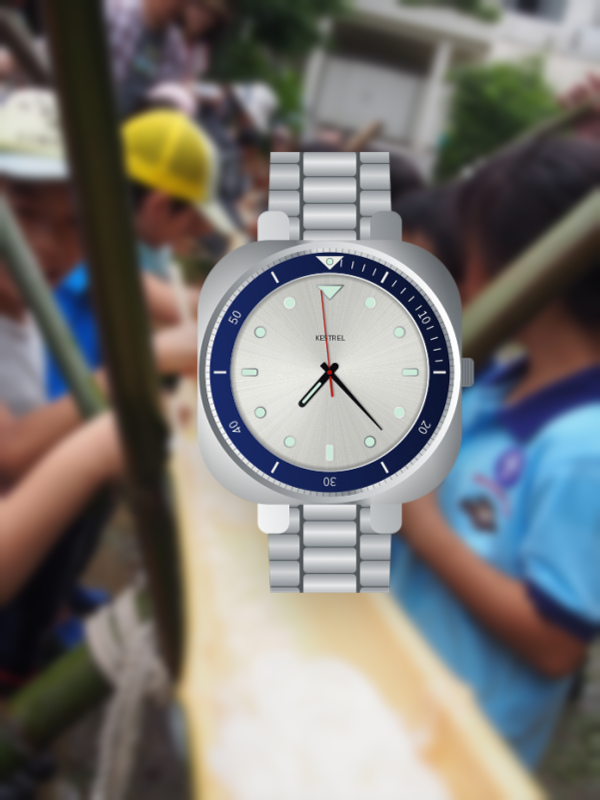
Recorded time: 7:22:59
